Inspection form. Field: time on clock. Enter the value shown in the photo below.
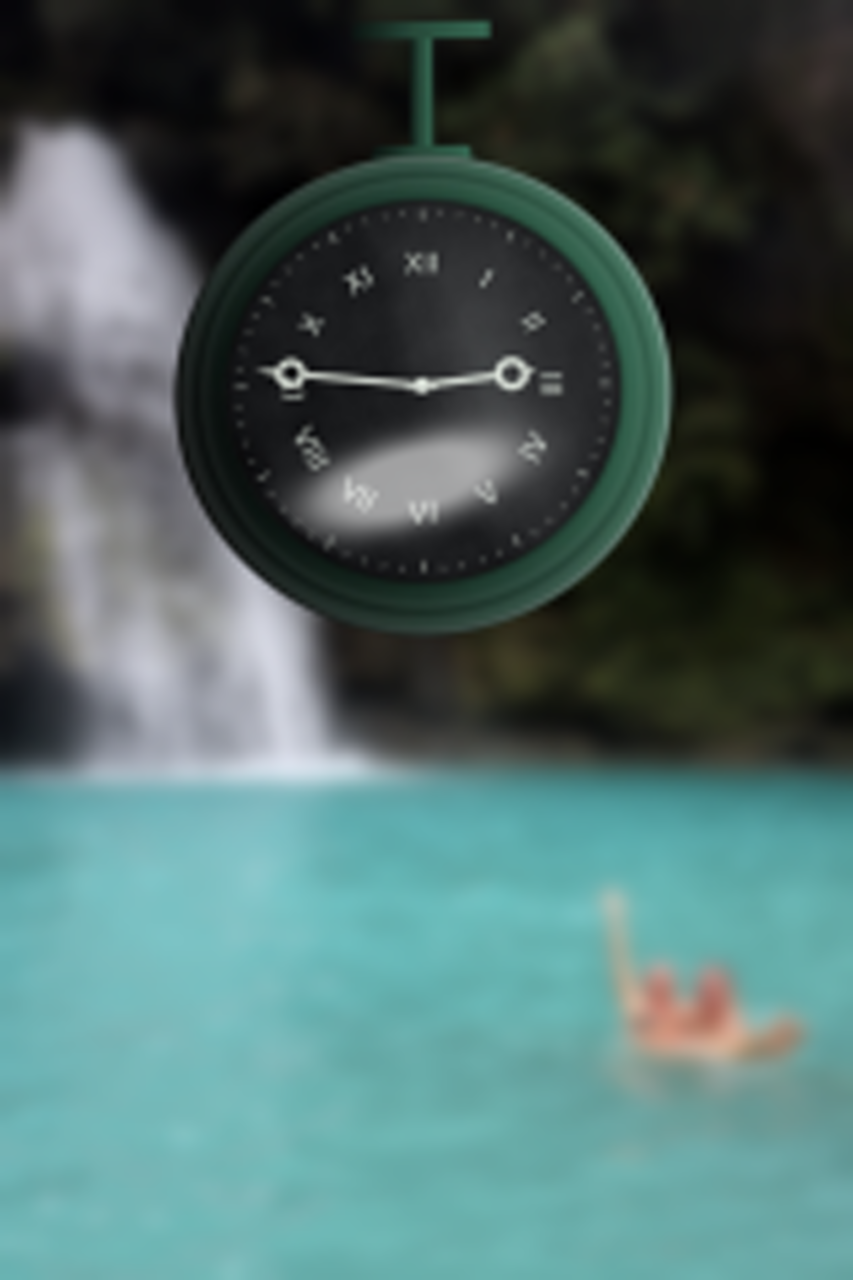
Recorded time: 2:46
